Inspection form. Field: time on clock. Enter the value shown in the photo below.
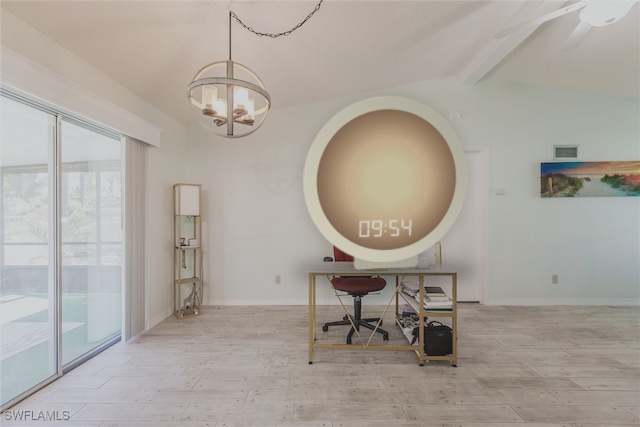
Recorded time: 9:54
